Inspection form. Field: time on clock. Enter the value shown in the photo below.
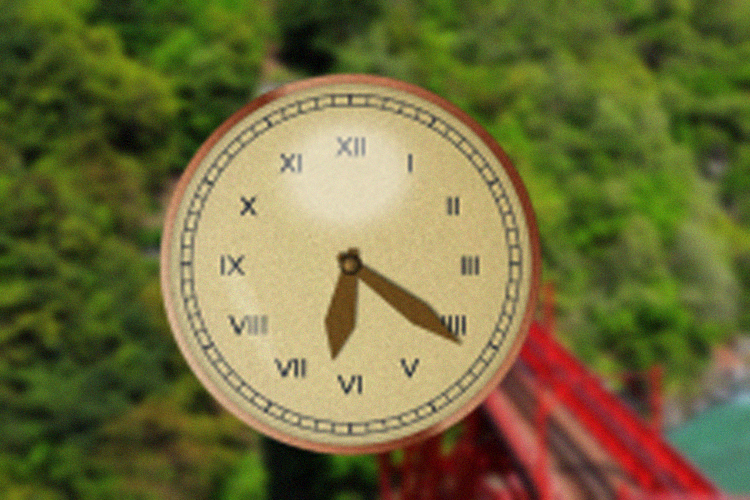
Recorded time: 6:21
